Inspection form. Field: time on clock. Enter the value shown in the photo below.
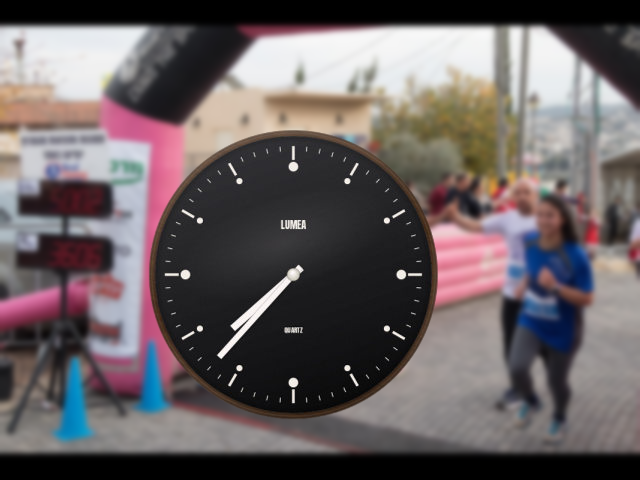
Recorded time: 7:37
